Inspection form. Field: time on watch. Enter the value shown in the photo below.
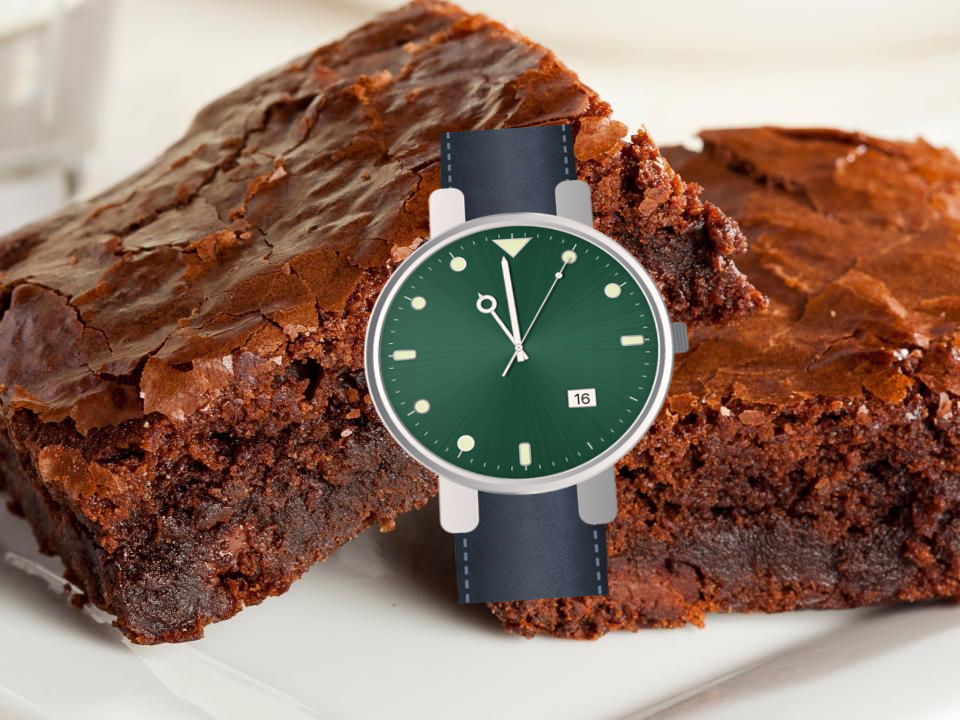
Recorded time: 10:59:05
